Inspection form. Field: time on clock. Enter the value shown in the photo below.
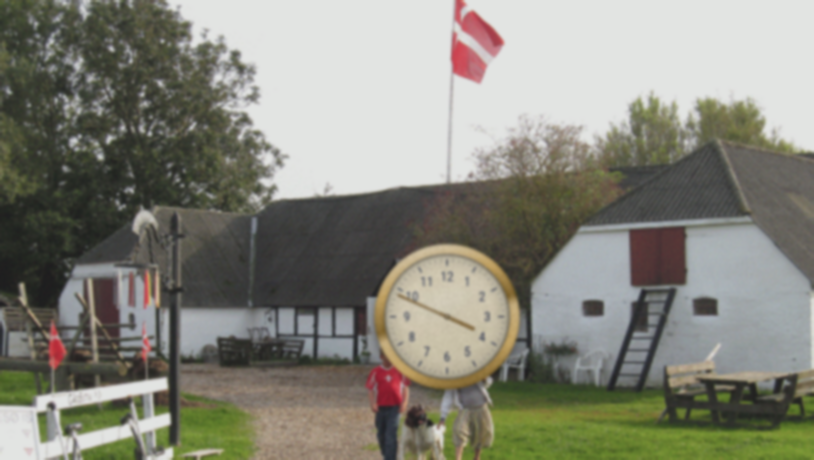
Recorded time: 3:49
